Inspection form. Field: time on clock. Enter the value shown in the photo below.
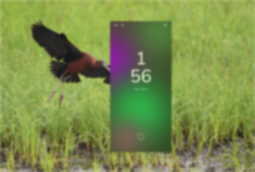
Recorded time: 1:56
